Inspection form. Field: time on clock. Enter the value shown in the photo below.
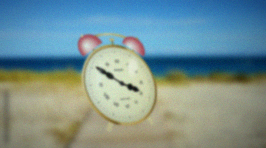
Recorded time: 3:51
